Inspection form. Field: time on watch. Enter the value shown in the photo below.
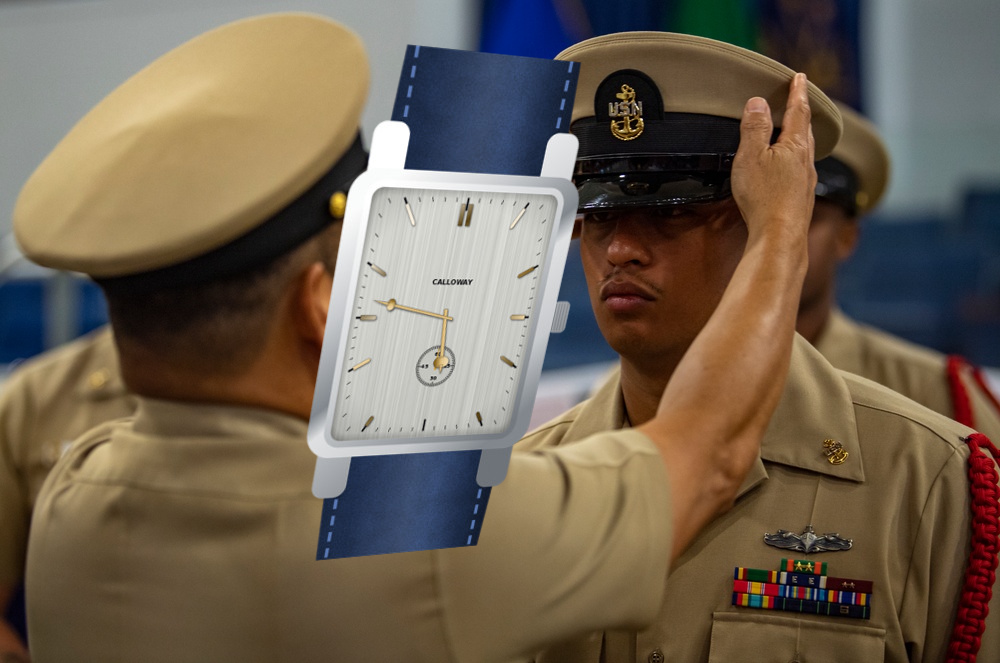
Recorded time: 5:47
